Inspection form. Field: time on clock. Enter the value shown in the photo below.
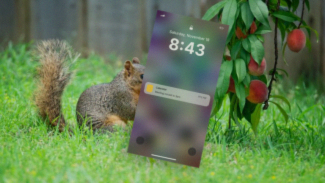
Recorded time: 8:43
